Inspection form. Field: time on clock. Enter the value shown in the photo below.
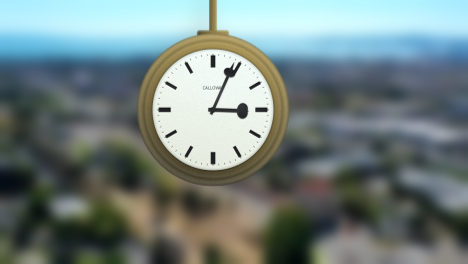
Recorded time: 3:04
